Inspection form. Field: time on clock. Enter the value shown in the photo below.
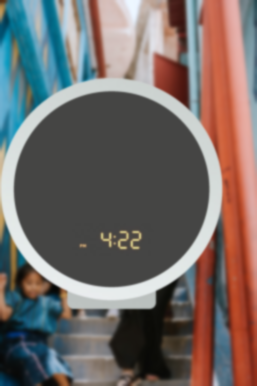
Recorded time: 4:22
